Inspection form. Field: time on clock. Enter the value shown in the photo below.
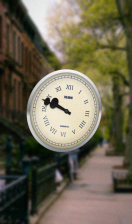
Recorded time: 9:48
